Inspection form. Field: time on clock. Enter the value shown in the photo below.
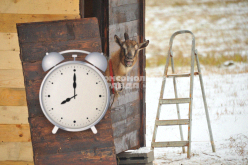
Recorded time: 8:00
